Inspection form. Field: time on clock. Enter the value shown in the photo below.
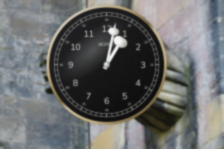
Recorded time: 1:02
